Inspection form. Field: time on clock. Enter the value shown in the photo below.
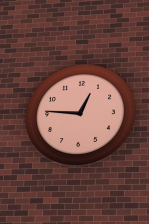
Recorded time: 12:46
